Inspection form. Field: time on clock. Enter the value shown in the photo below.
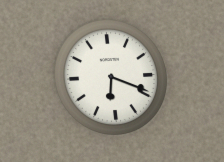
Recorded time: 6:19
